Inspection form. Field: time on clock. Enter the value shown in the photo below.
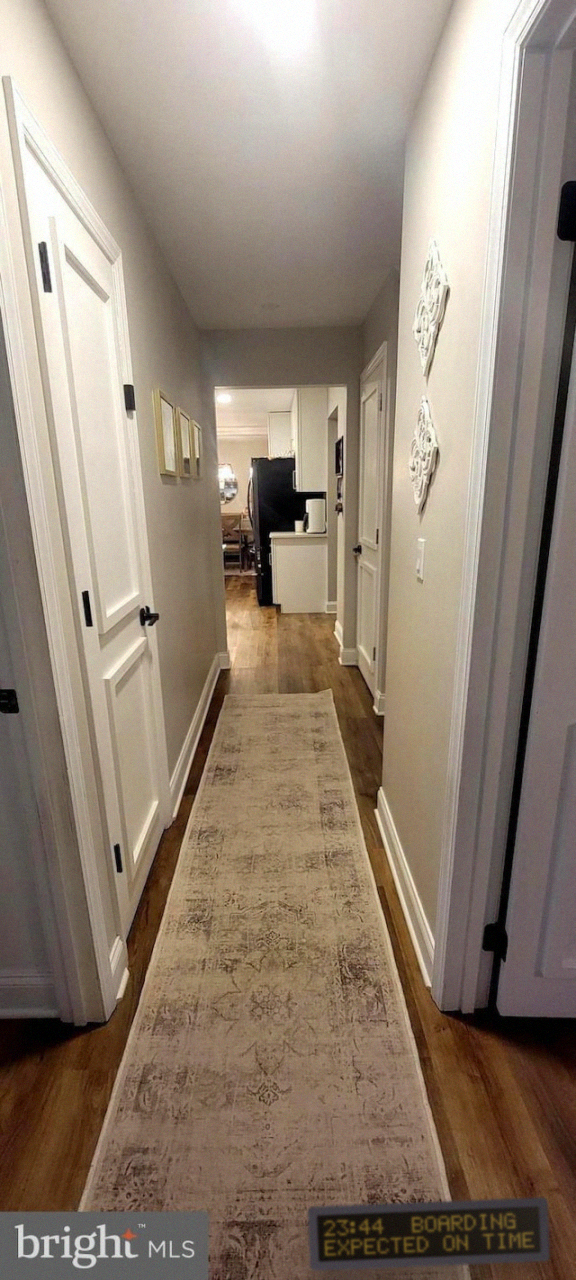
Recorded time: 23:44
